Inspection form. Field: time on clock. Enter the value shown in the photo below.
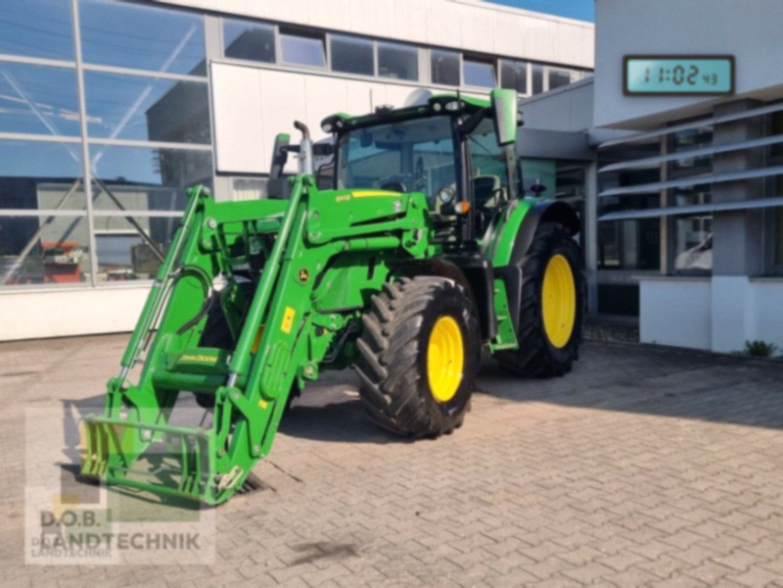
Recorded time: 11:02
